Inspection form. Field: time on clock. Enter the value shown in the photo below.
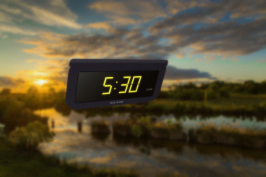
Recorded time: 5:30
